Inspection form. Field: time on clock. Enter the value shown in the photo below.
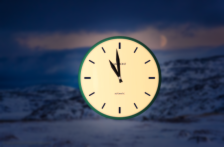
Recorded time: 10:59
